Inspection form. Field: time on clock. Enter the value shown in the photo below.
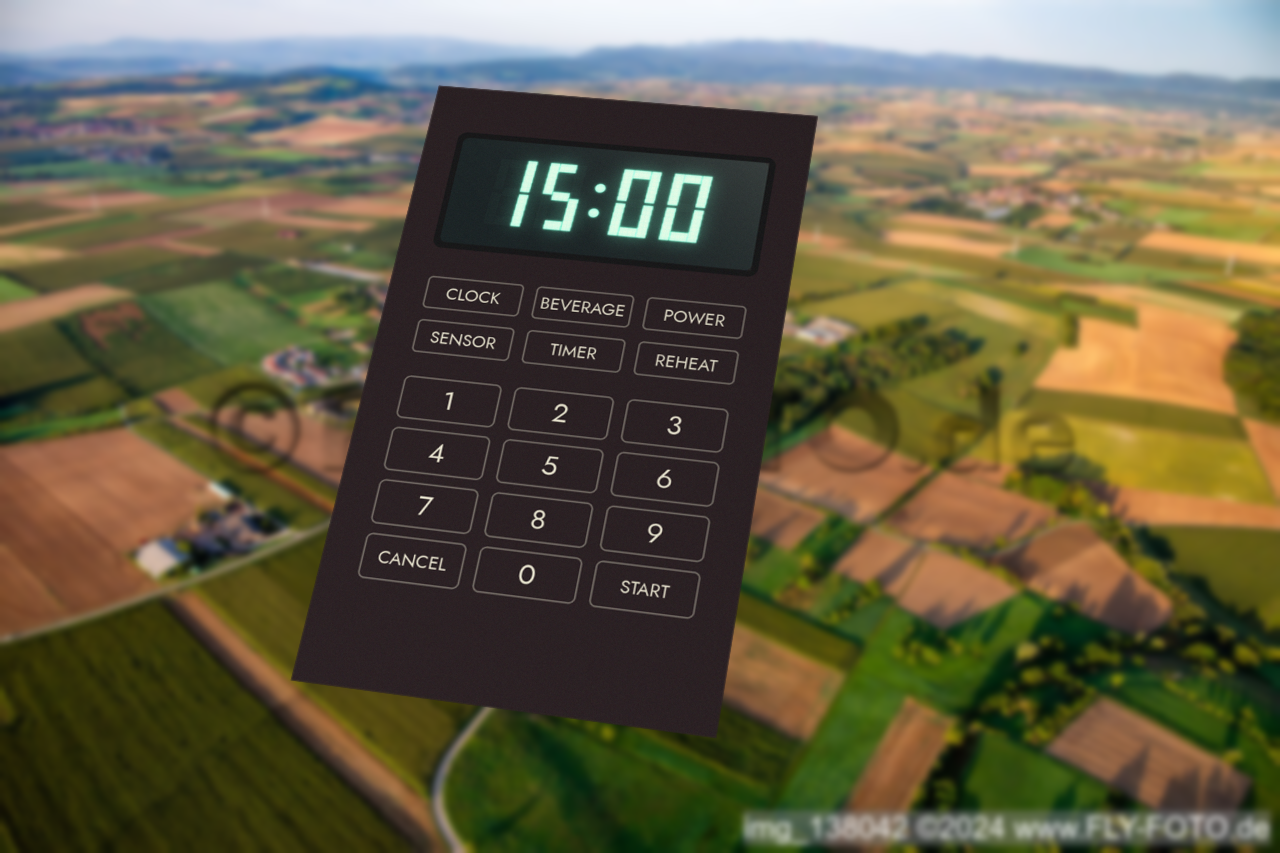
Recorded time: 15:00
